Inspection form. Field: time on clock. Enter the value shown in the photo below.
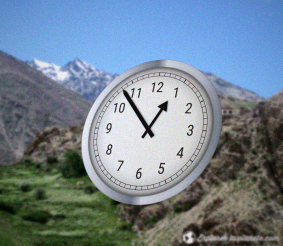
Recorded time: 12:53
